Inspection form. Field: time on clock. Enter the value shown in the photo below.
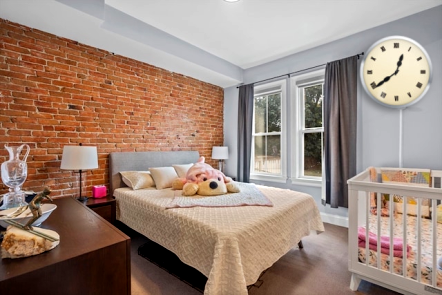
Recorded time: 12:39
